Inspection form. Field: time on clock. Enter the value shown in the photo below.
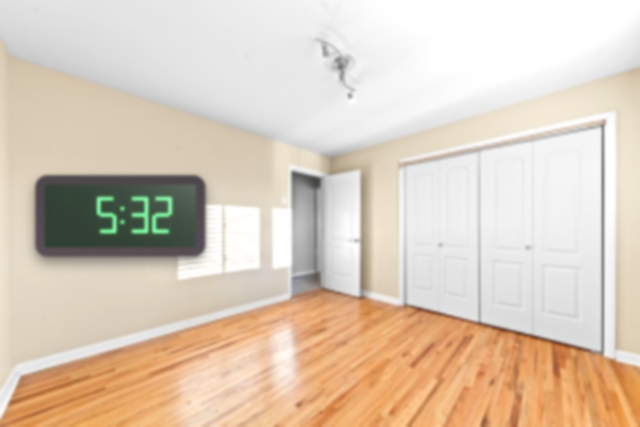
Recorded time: 5:32
